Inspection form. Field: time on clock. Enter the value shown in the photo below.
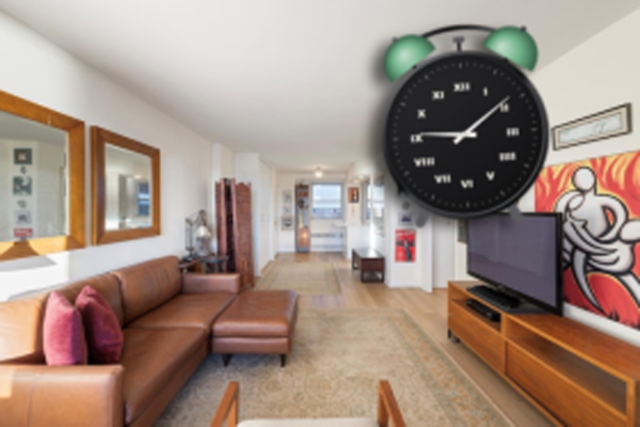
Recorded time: 9:09
